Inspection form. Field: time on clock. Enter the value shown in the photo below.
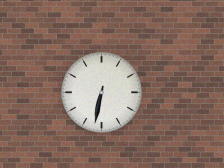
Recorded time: 6:32
